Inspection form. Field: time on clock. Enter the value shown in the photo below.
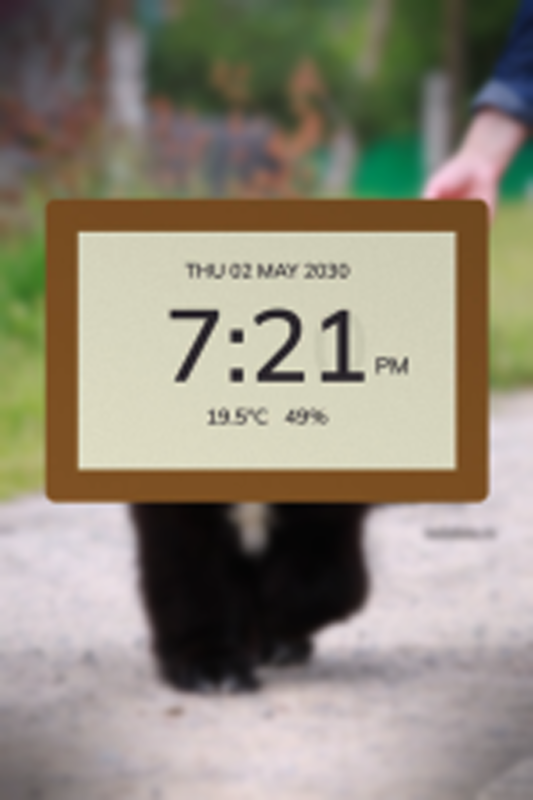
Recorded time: 7:21
